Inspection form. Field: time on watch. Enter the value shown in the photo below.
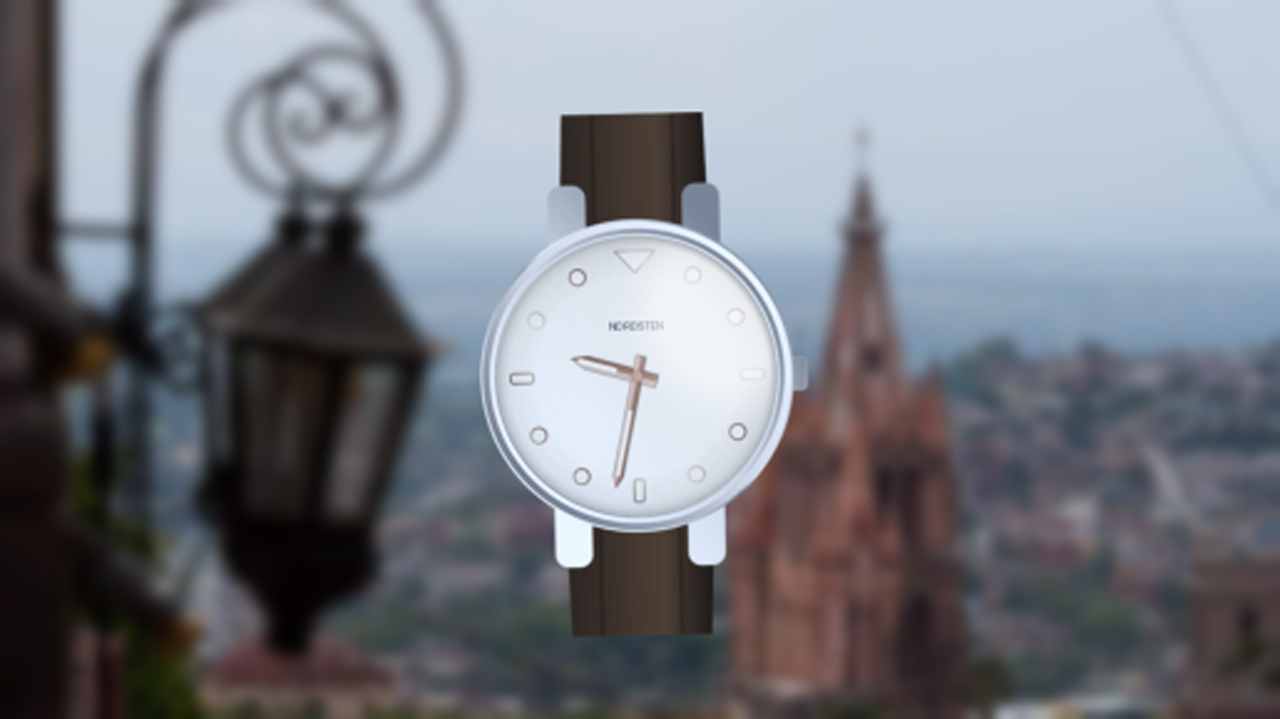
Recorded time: 9:32
